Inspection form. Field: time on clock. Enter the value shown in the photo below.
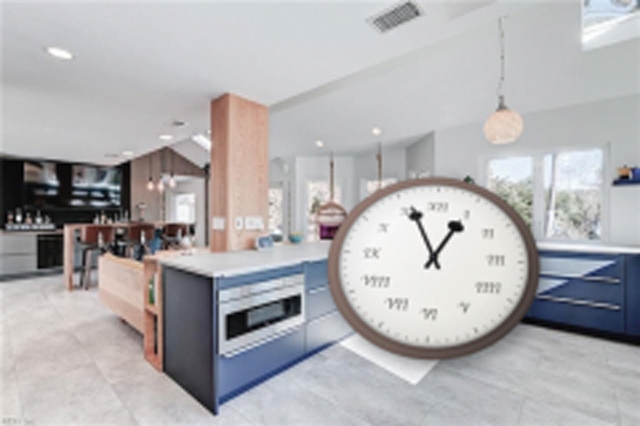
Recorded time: 12:56
